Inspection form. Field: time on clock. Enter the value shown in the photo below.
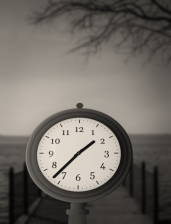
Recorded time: 1:37
